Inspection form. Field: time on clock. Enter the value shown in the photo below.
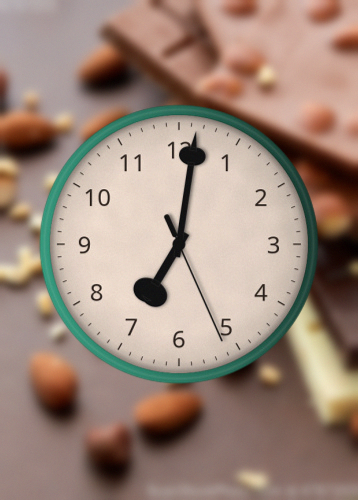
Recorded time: 7:01:26
